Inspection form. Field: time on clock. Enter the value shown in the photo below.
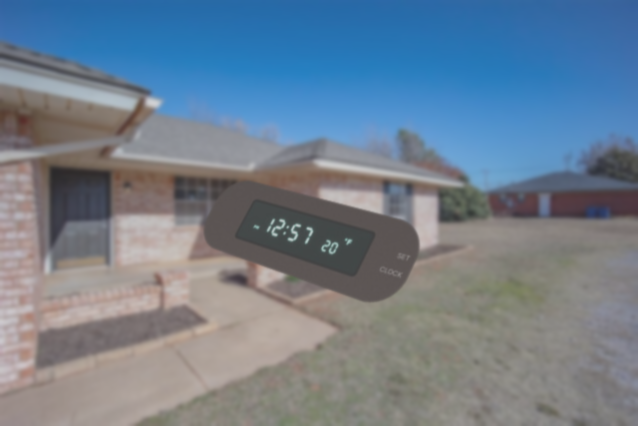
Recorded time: 12:57
